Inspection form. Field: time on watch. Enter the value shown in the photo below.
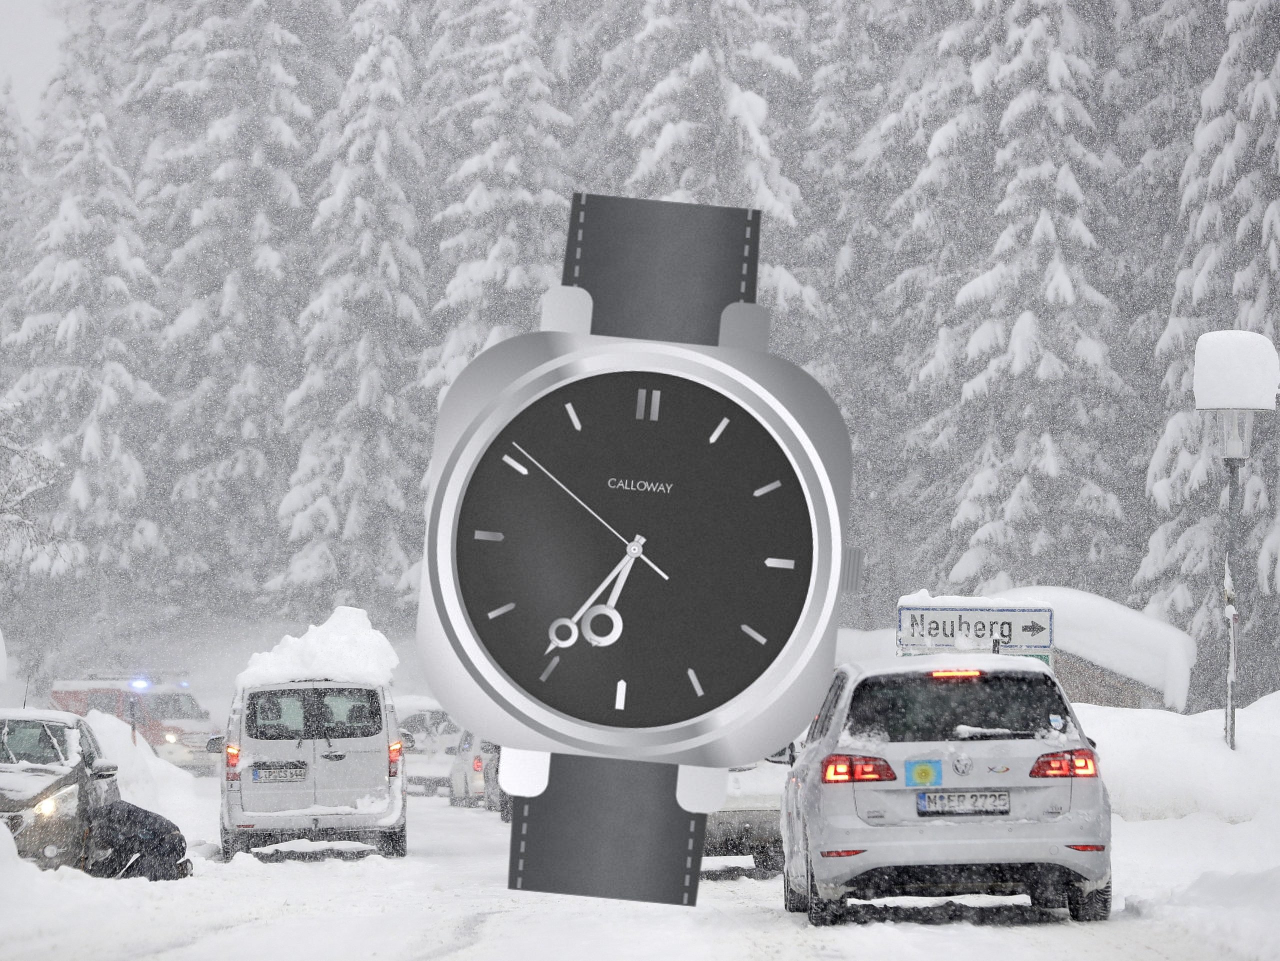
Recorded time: 6:35:51
